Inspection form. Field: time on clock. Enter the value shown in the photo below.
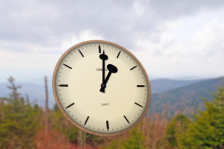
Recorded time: 1:01
